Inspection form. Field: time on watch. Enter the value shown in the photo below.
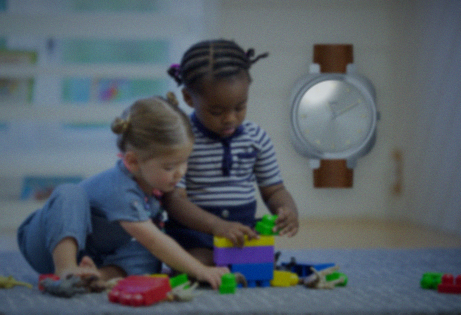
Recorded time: 11:10
